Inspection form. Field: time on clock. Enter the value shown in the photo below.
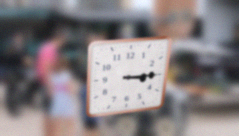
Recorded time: 3:15
